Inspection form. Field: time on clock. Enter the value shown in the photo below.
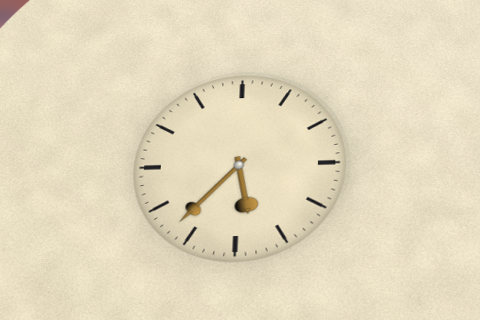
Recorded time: 5:37
